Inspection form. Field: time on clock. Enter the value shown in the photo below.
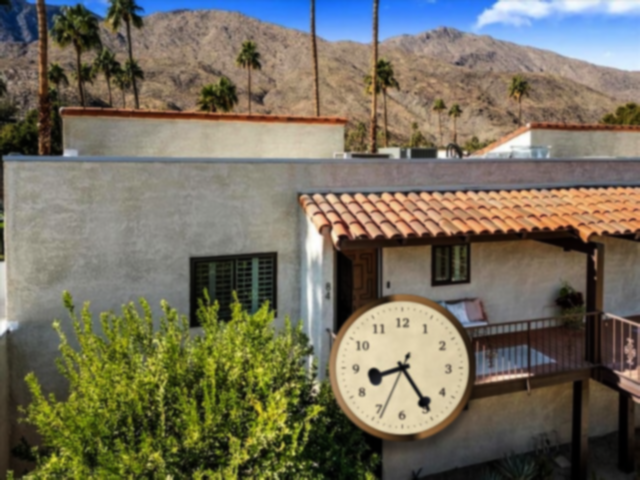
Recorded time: 8:24:34
